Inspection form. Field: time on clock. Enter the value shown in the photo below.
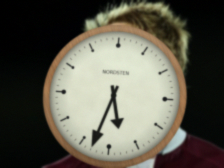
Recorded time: 5:33
